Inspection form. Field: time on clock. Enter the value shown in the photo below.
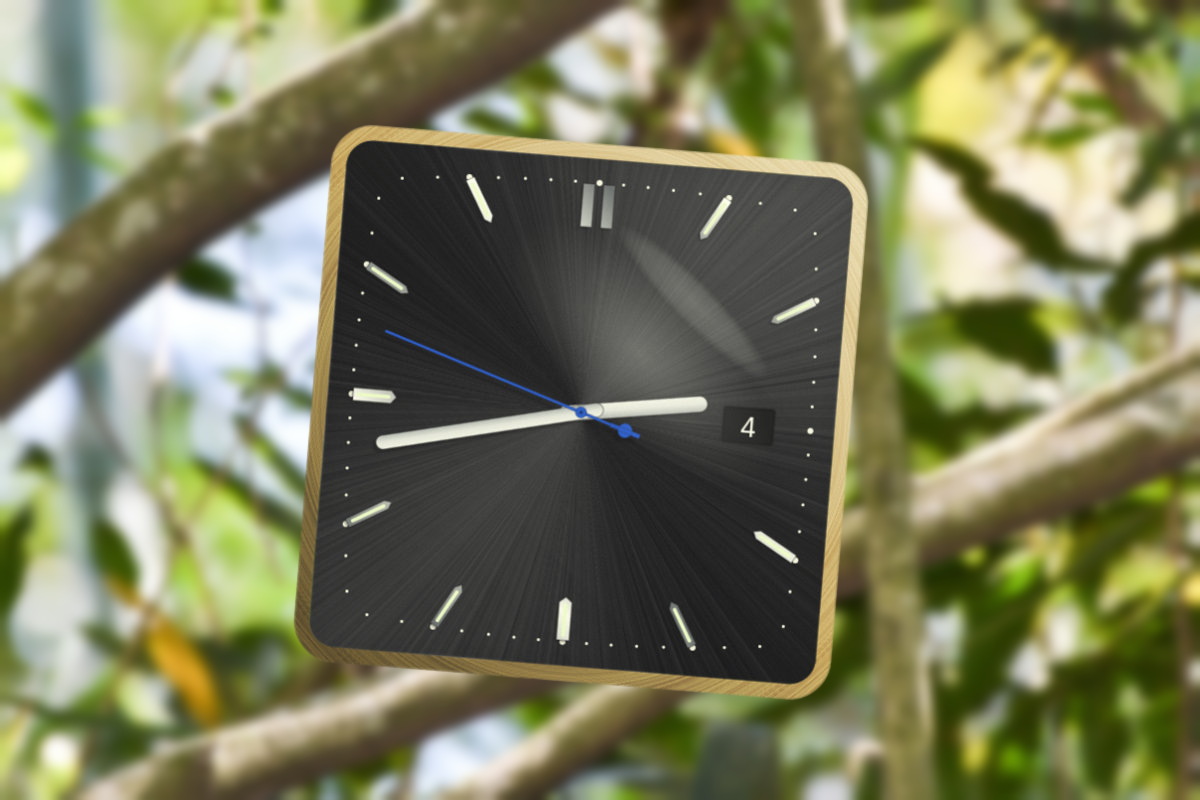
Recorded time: 2:42:48
